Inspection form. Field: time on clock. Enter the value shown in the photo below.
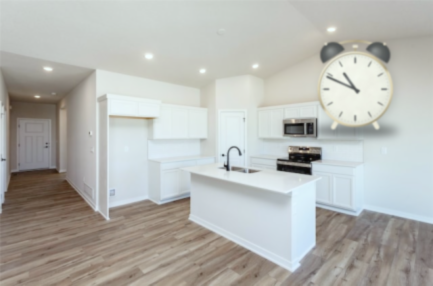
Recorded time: 10:49
